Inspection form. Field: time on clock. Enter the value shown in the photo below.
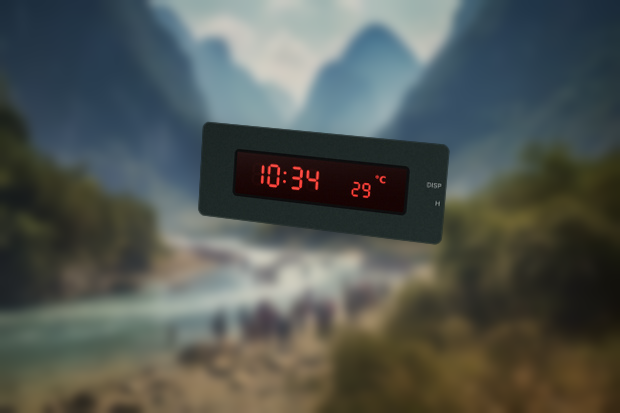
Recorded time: 10:34
